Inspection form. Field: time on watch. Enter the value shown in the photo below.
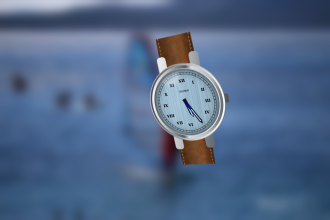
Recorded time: 5:25
